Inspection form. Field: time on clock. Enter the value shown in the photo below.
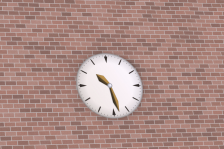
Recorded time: 10:28
